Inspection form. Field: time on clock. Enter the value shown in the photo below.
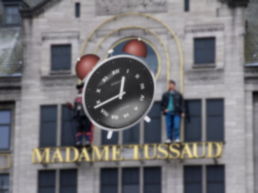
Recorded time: 12:44
